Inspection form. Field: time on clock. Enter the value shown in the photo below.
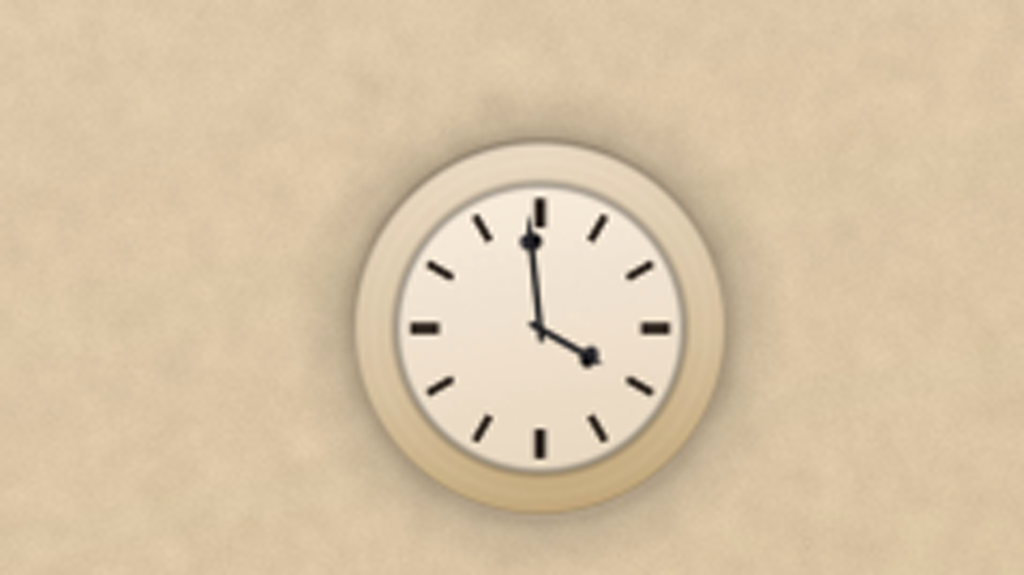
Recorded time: 3:59
